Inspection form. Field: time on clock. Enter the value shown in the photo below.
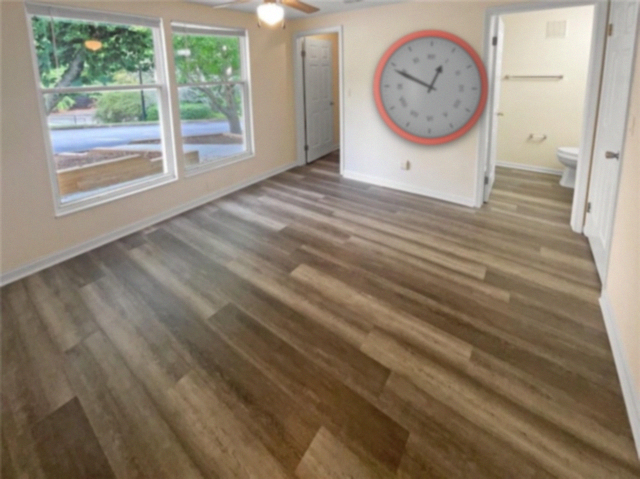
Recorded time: 12:49
